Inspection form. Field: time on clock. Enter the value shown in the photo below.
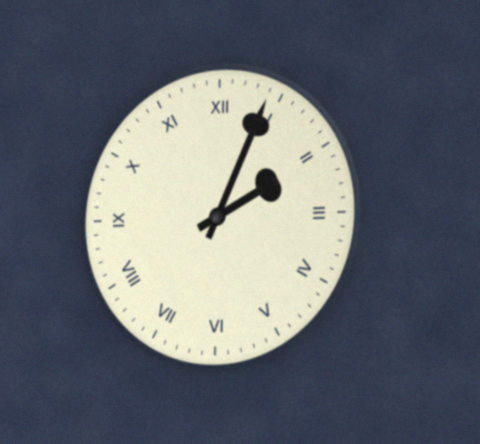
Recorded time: 2:04
